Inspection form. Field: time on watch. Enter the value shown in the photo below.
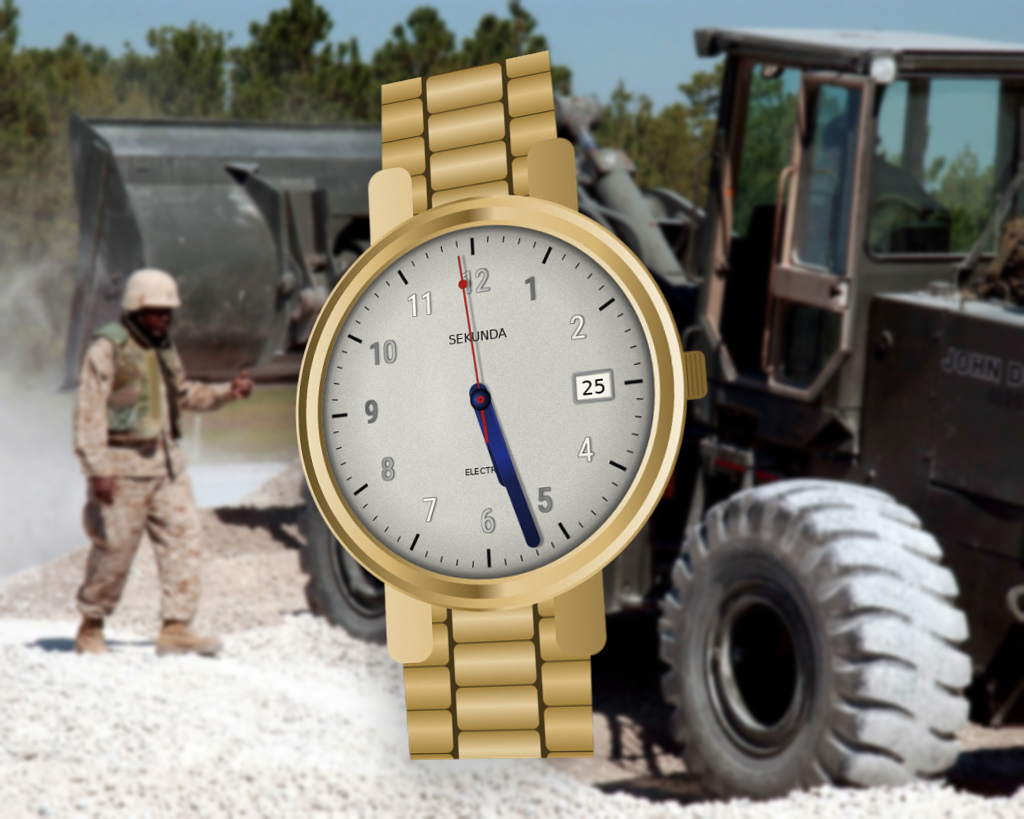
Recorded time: 5:26:59
